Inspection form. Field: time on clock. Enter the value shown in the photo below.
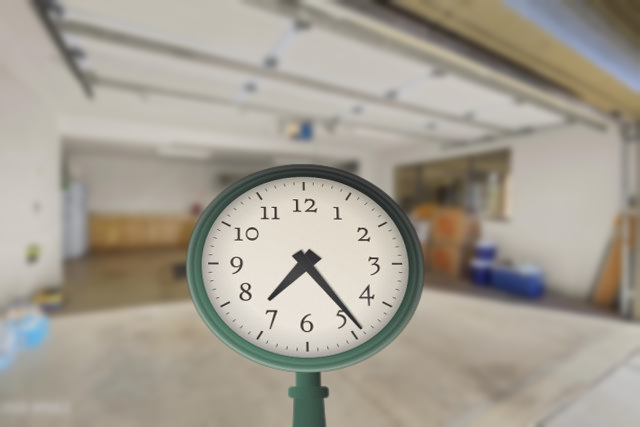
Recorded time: 7:24
